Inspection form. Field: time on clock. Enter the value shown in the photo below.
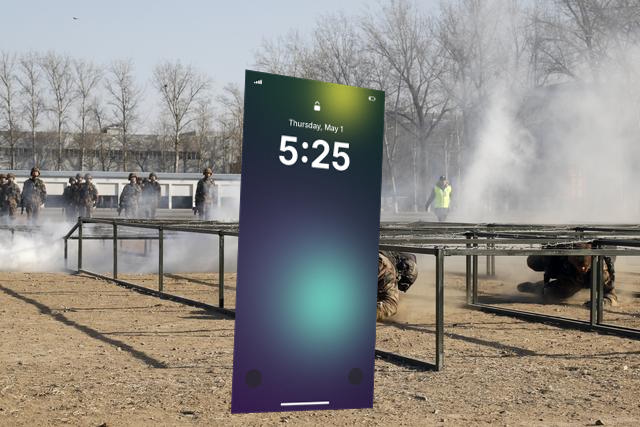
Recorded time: 5:25
